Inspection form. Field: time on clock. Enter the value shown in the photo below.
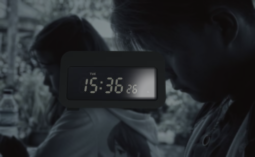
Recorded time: 15:36:26
